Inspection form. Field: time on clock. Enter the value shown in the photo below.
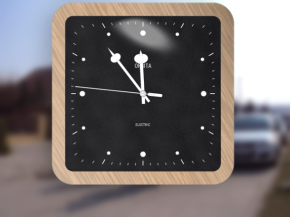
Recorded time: 11:53:46
